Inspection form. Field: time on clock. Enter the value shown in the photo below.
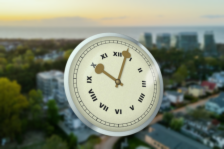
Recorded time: 10:03
